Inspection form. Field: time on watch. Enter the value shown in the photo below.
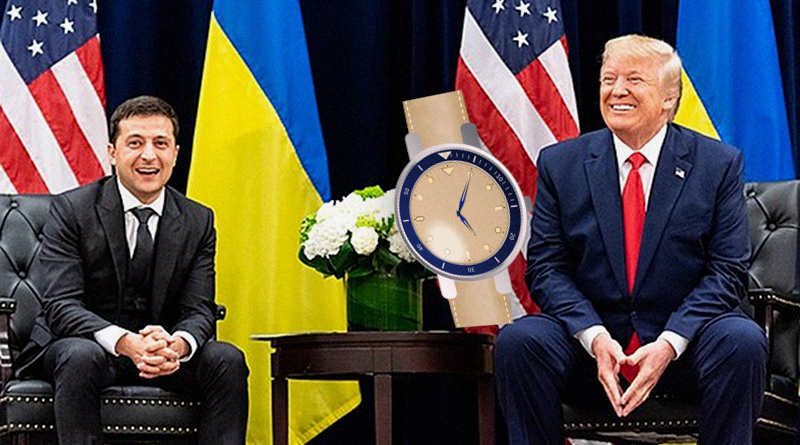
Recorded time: 5:05
